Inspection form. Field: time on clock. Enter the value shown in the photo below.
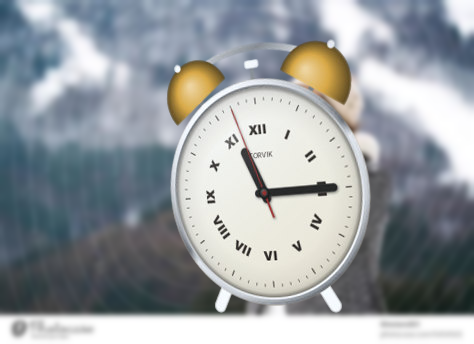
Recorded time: 11:14:57
